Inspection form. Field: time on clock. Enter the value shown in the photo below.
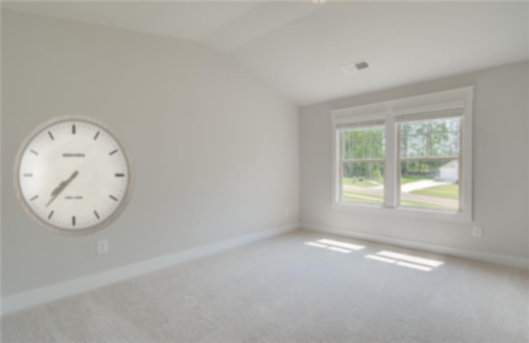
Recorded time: 7:37
